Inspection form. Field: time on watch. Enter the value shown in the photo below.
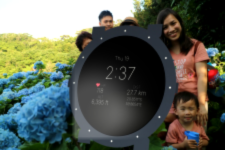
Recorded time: 2:37
